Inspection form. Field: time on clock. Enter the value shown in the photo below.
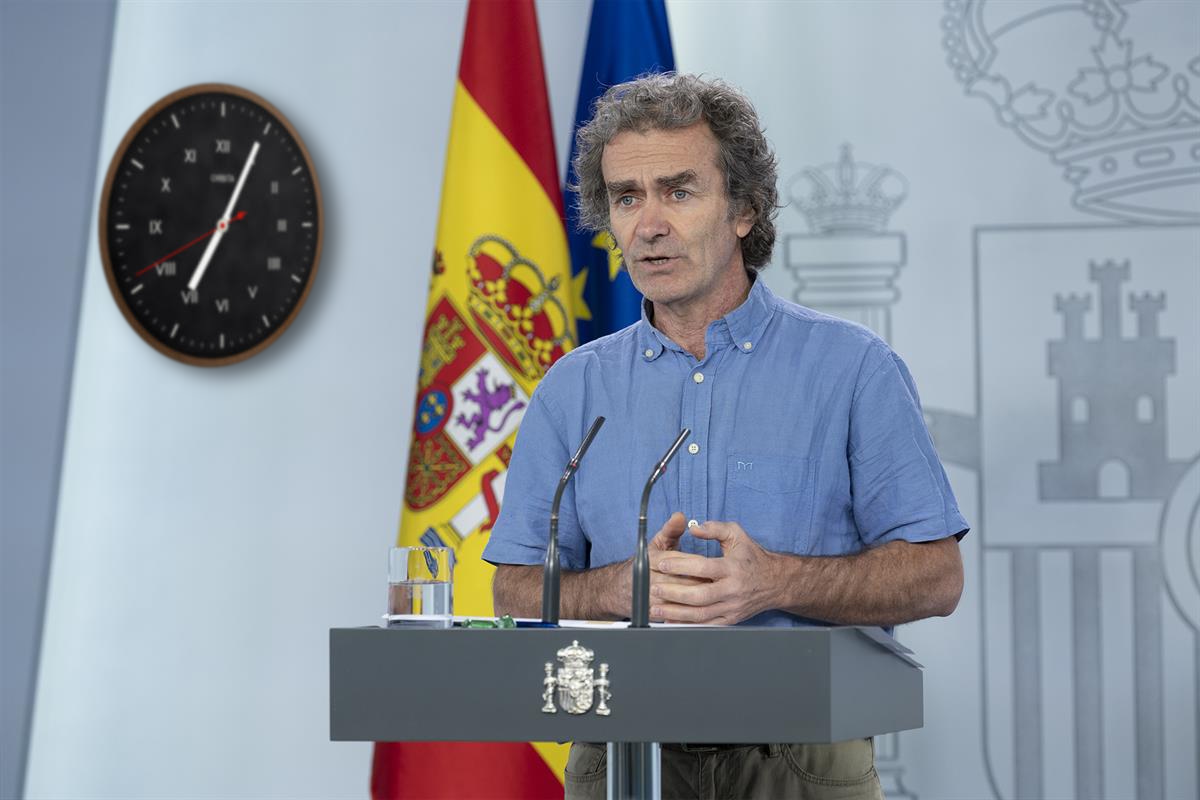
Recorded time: 7:04:41
